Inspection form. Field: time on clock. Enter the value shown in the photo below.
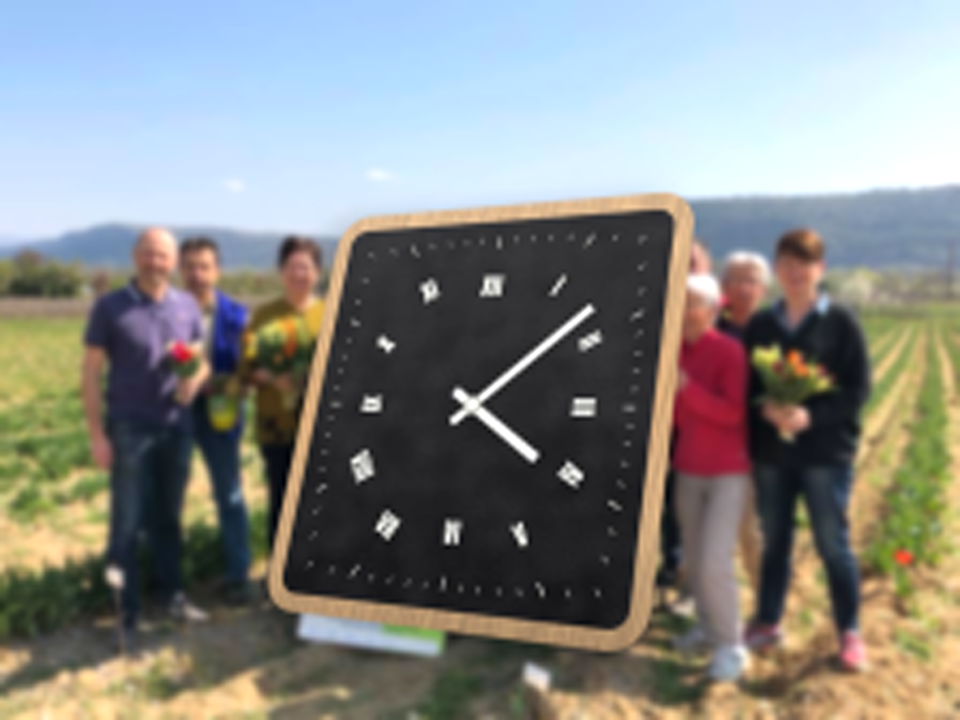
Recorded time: 4:08
